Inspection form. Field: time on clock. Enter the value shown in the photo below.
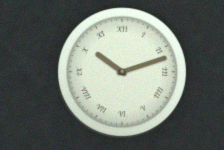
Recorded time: 10:12
